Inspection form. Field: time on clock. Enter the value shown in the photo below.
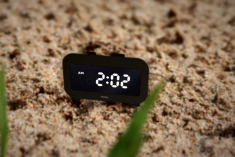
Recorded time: 2:02
